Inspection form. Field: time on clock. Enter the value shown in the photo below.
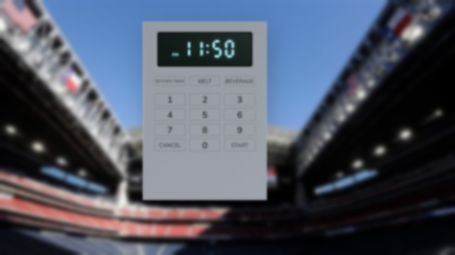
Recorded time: 11:50
